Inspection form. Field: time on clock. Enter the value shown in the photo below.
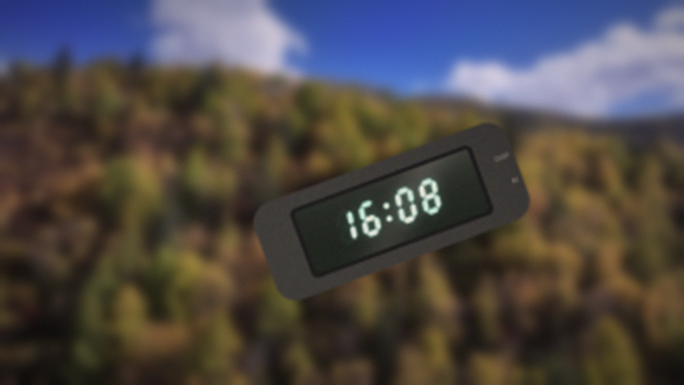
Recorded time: 16:08
